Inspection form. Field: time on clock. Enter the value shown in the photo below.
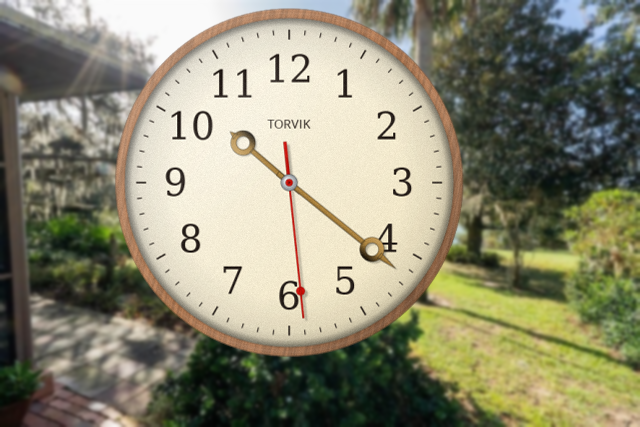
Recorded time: 10:21:29
